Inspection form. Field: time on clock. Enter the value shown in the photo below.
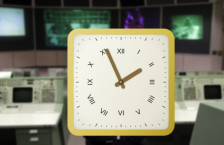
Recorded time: 1:56
